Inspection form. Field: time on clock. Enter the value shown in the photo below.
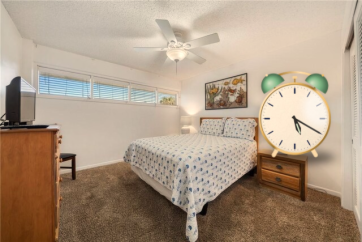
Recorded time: 5:20
